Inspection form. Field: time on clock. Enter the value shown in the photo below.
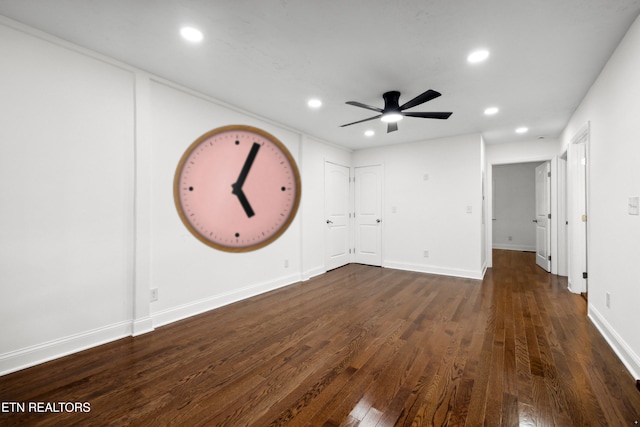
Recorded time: 5:04
